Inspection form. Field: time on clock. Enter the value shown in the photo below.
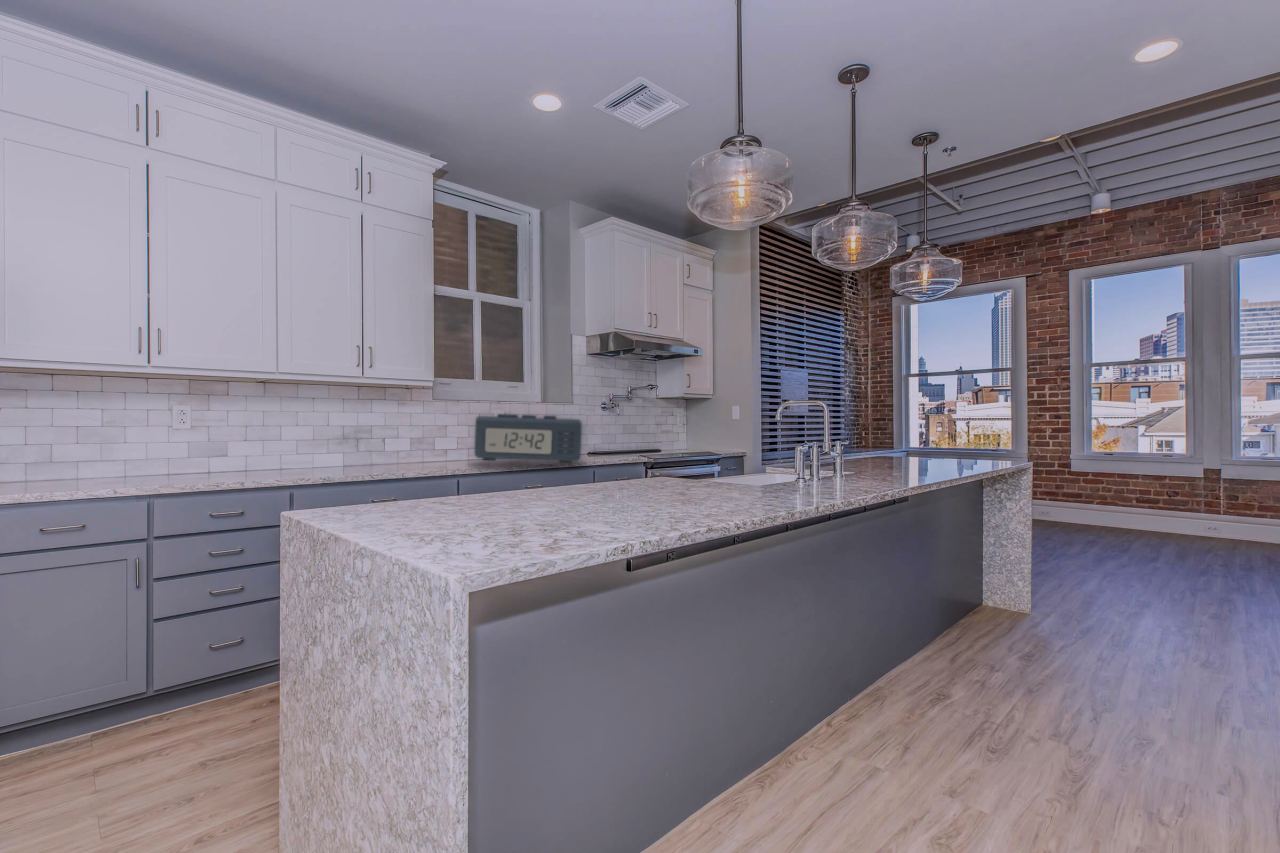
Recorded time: 12:42
